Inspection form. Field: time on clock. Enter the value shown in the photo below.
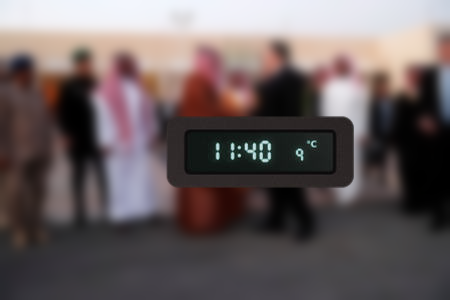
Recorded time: 11:40
